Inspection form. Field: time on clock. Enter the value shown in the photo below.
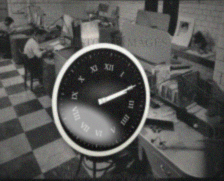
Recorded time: 2:10
